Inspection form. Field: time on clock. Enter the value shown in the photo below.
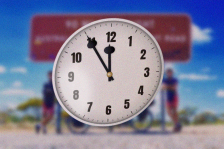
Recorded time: 11:55
